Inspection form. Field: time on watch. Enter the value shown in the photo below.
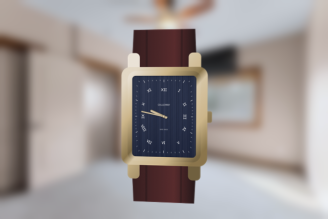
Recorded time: 9:47
